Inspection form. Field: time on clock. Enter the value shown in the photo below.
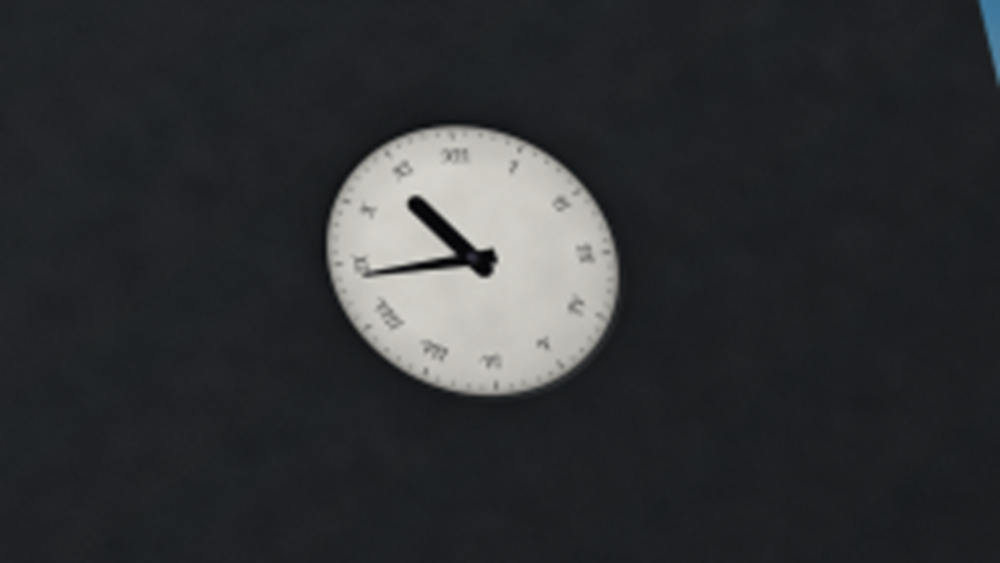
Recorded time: 10:44
